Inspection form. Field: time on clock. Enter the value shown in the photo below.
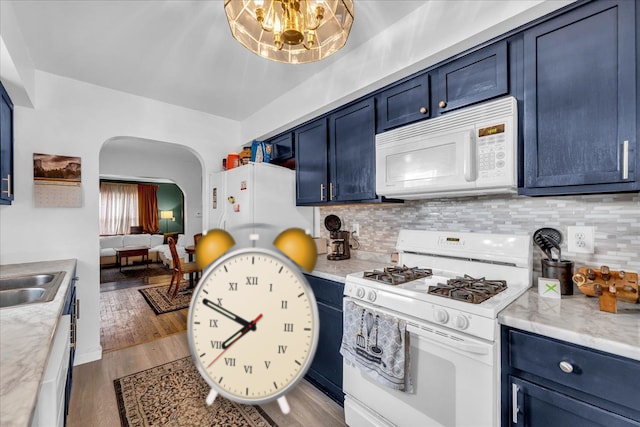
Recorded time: 7:48:38
